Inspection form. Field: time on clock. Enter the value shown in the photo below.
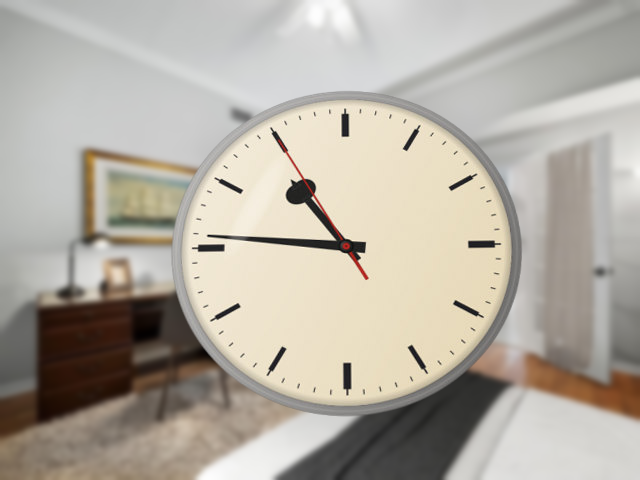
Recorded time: 10:45:55
